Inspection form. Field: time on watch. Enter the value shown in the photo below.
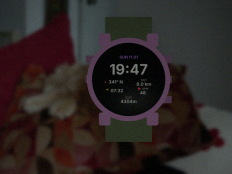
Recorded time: 19:47
